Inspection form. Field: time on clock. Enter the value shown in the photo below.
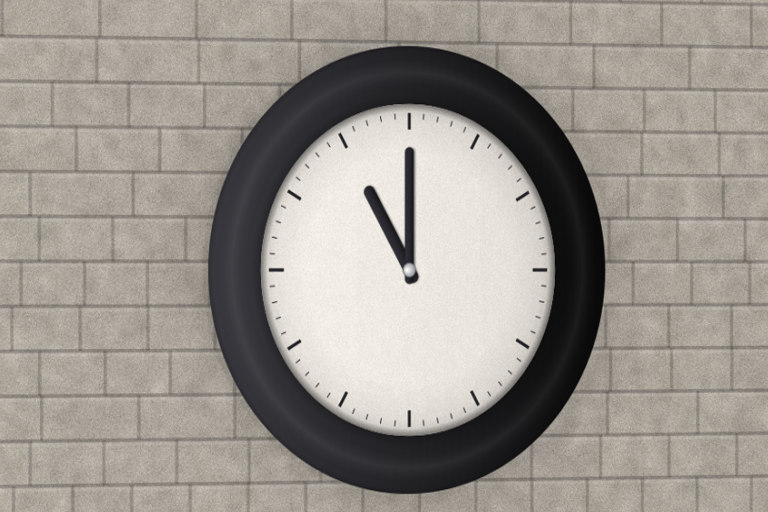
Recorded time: 11:00
